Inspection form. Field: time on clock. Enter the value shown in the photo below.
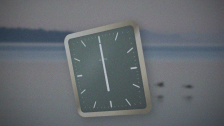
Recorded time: 6:00
